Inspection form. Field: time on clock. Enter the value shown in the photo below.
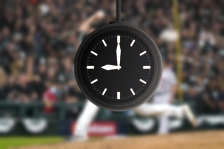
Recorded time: 9:00
